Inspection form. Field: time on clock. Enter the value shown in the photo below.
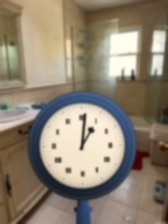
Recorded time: 1:01
